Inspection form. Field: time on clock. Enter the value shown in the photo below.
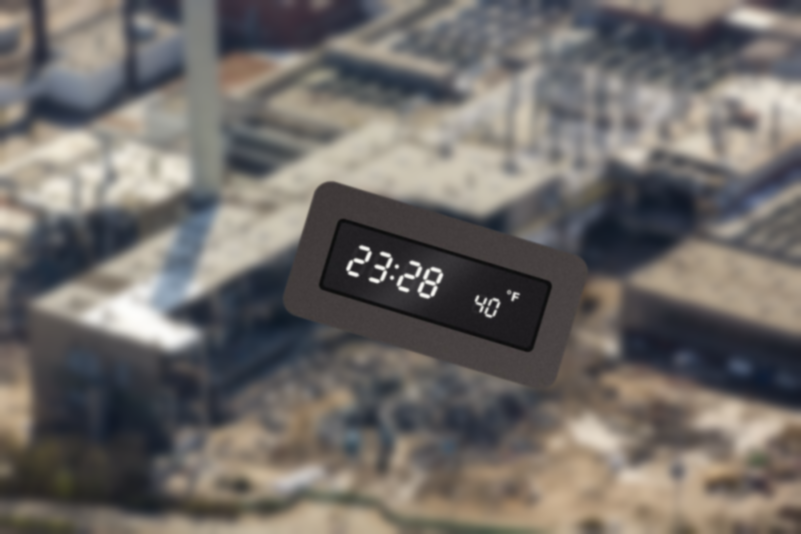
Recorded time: 23:28
